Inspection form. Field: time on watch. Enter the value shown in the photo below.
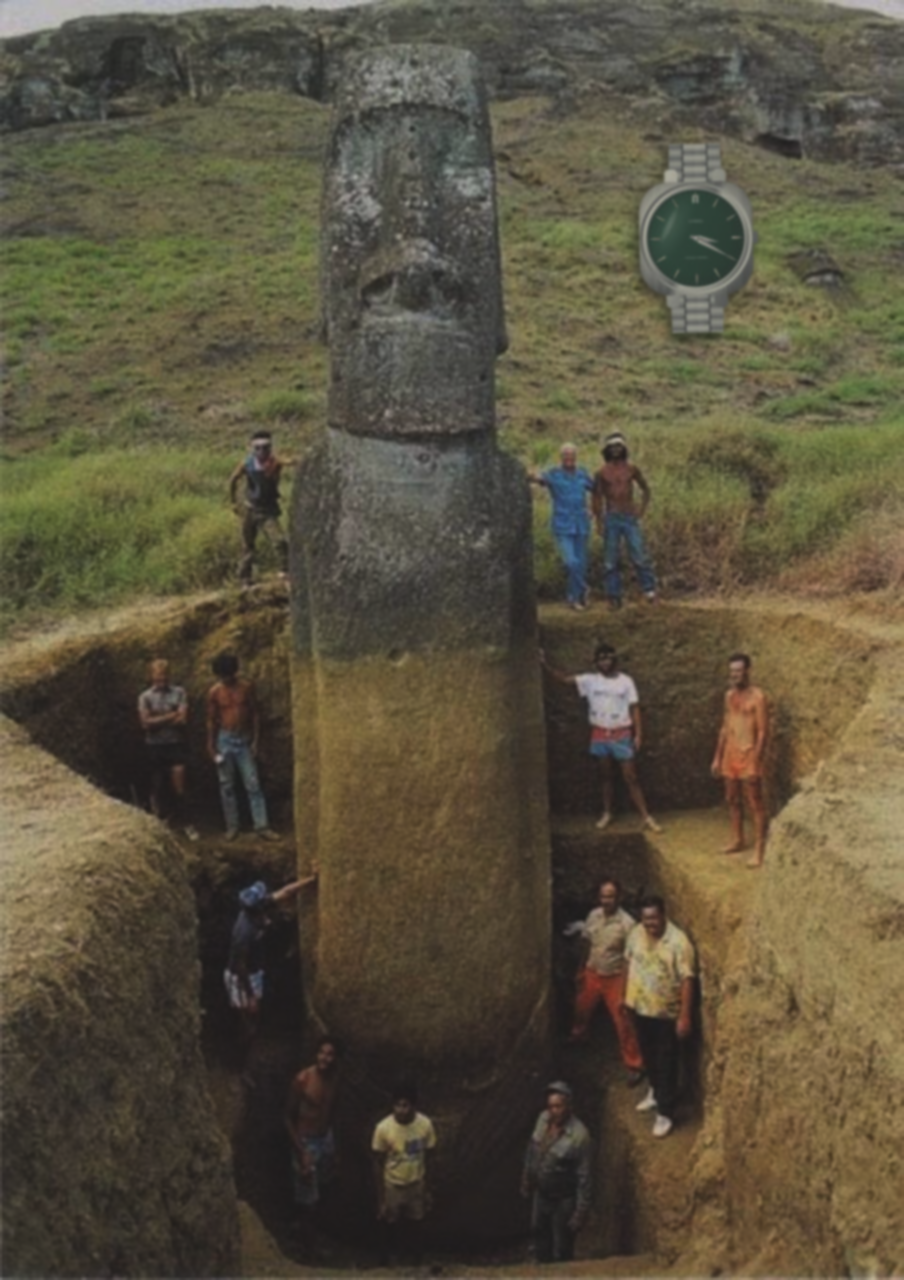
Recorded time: 3:20
